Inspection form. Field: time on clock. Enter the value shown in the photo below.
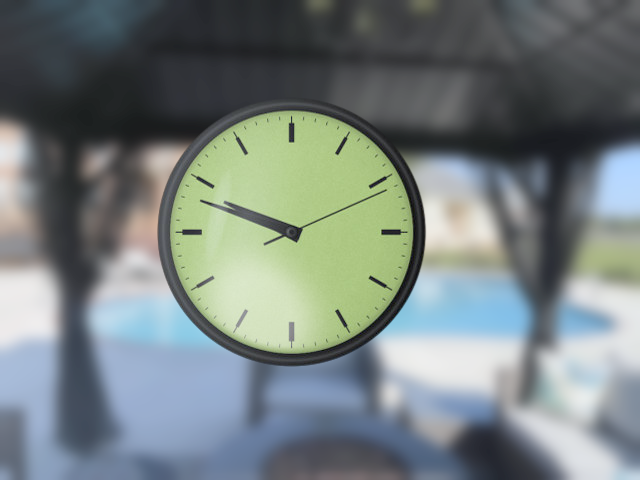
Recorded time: 9:48:11
